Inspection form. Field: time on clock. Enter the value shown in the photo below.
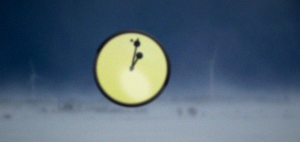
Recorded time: 1:02
